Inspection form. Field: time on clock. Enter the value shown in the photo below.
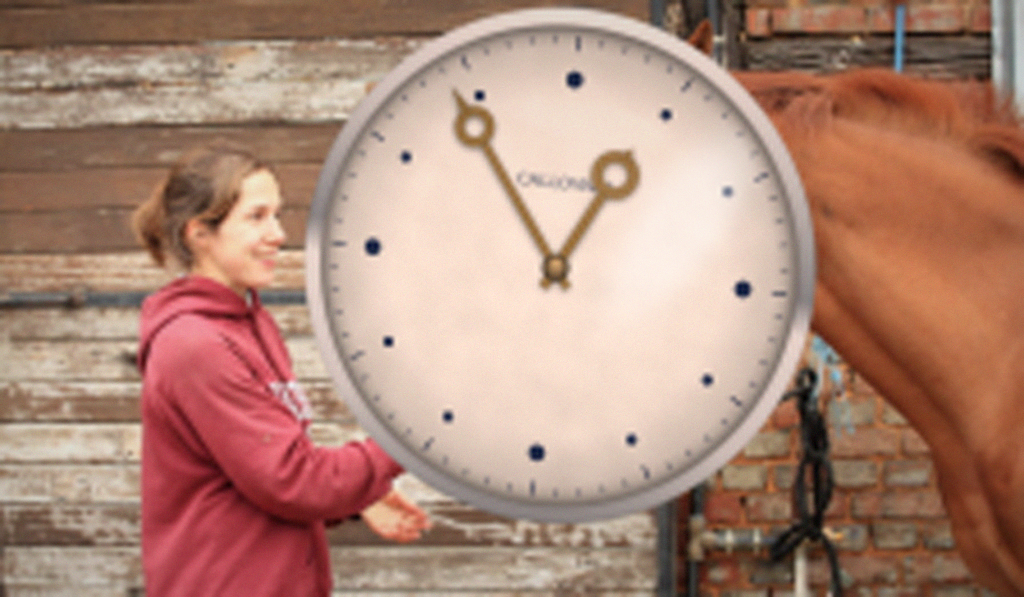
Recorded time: 12:54
